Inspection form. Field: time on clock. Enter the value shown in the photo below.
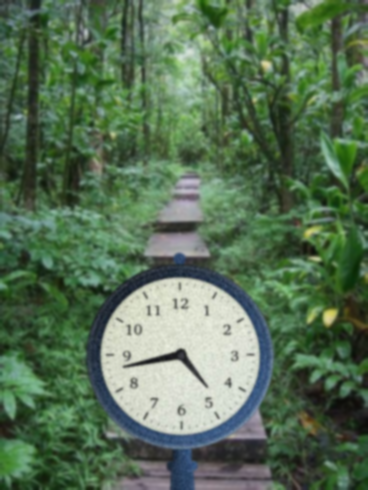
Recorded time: 4:43
